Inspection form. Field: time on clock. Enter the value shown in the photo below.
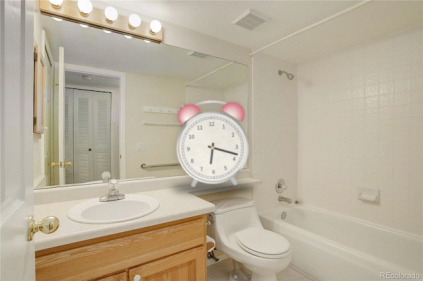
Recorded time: 6:18
